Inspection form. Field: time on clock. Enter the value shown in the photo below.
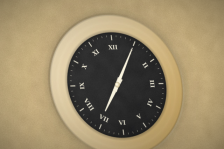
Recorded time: 7:05
